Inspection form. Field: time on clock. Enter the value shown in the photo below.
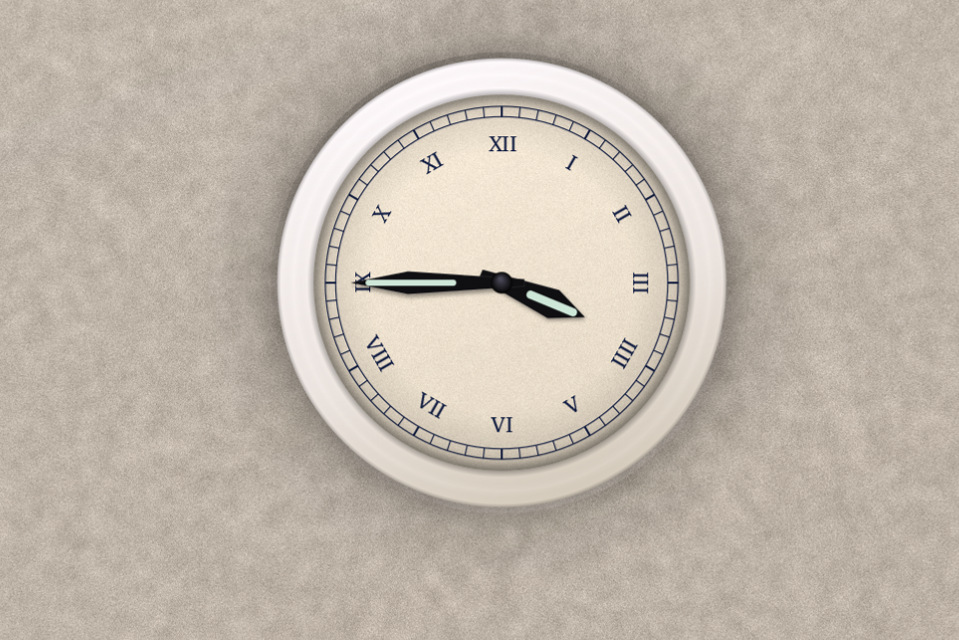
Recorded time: 3:45
